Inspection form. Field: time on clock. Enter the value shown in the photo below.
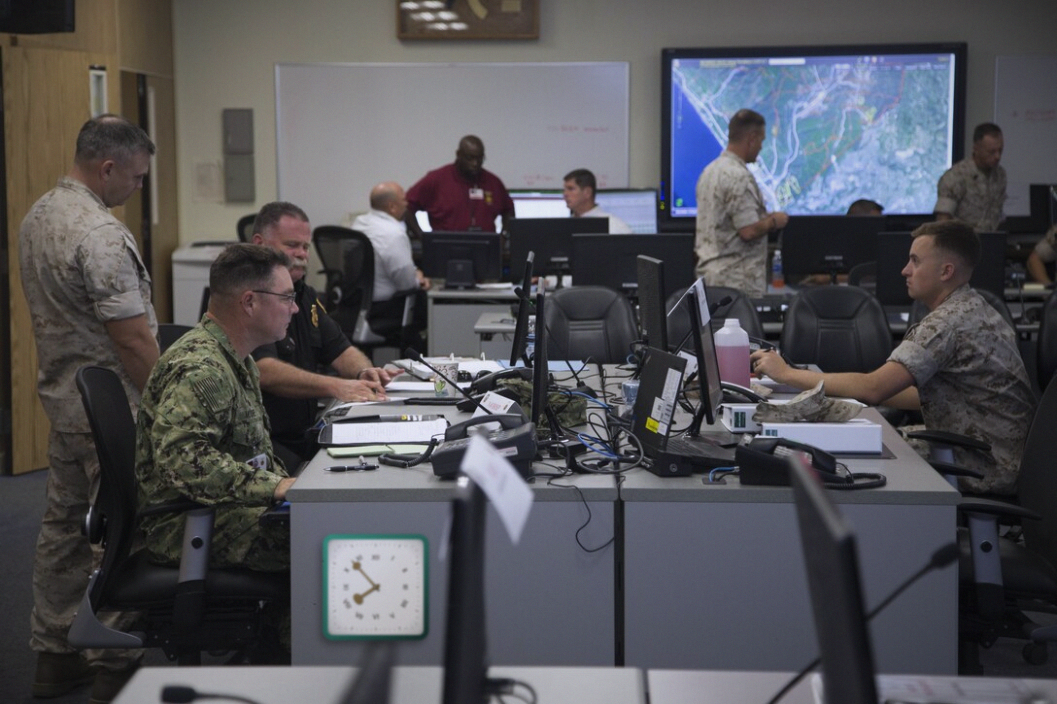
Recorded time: 7:53
